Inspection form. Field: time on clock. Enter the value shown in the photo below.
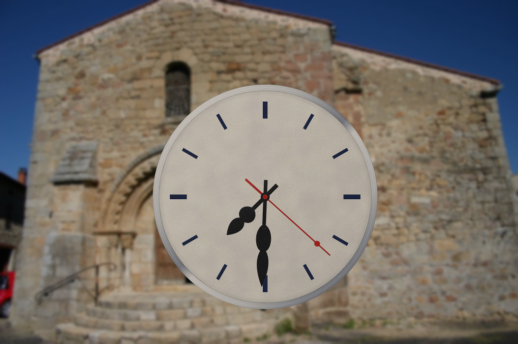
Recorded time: 7:30:22
